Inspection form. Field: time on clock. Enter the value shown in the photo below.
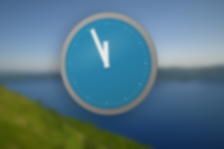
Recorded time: 11:56
